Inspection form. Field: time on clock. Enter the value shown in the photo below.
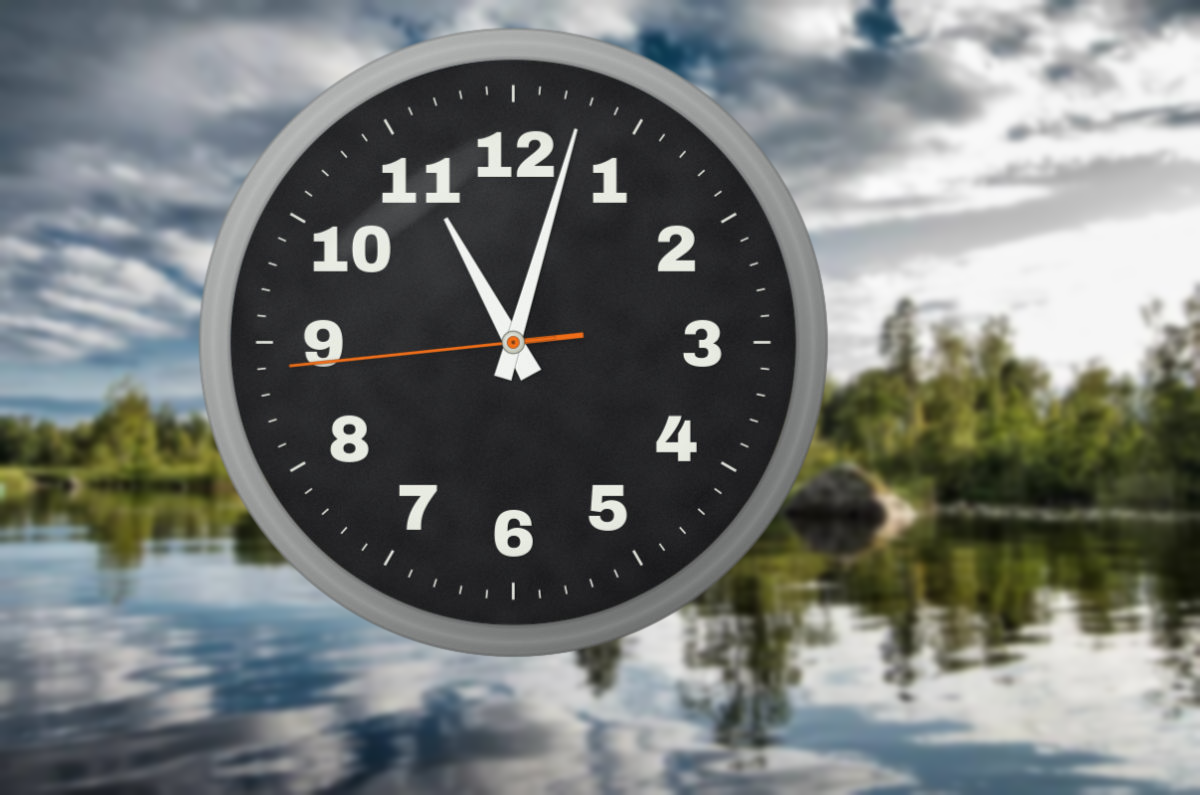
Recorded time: 11:02:44
